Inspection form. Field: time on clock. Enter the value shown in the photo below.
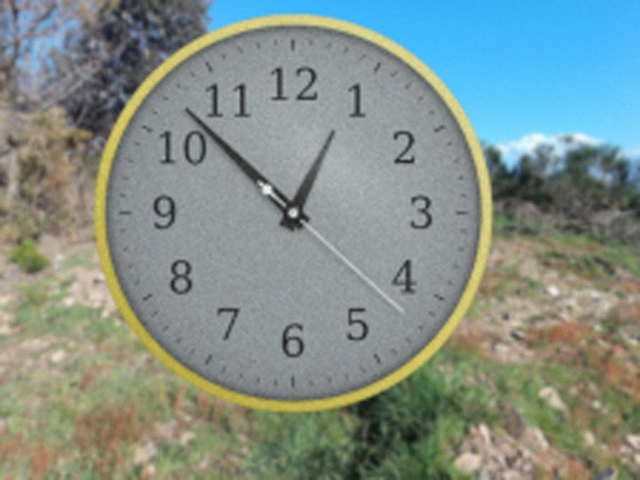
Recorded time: 12:52:22
